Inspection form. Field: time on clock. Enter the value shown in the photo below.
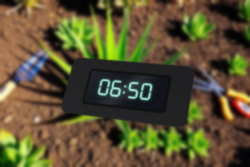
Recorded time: 6:50
